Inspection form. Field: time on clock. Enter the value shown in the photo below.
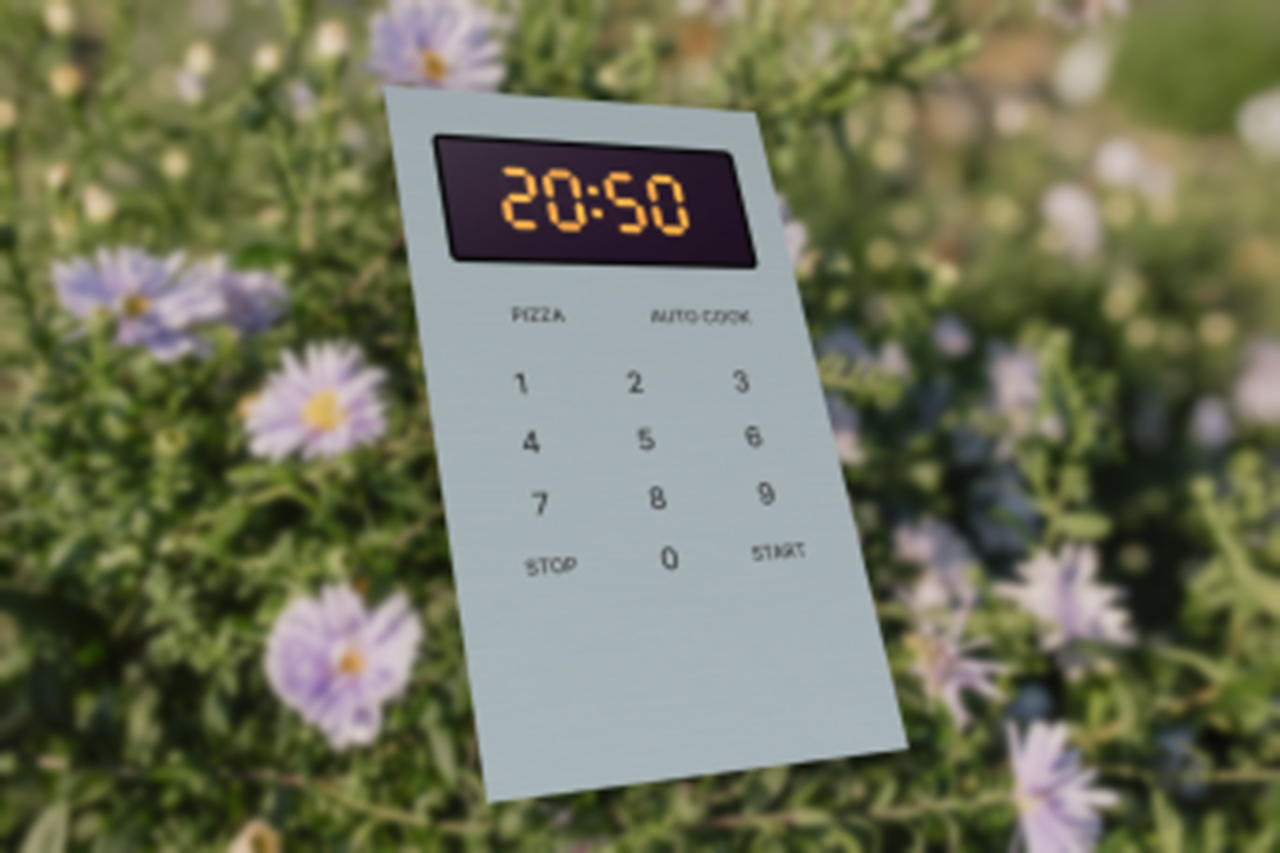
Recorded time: 20:50
